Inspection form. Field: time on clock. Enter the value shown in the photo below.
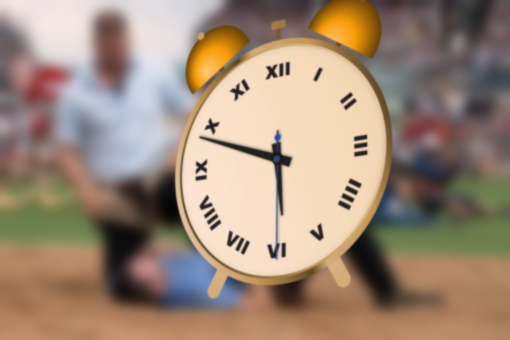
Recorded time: 5:48:30
